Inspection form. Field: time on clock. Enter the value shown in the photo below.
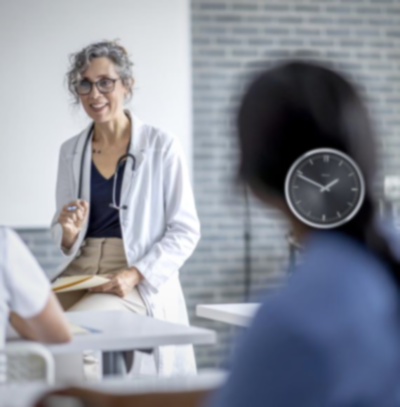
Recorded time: 1:49
